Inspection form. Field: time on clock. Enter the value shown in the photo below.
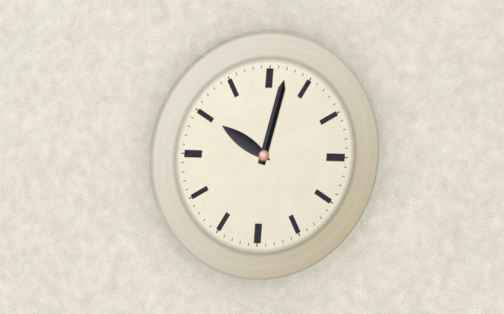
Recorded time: 10:02
